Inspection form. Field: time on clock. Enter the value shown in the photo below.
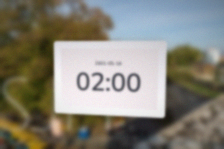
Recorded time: 2:00
